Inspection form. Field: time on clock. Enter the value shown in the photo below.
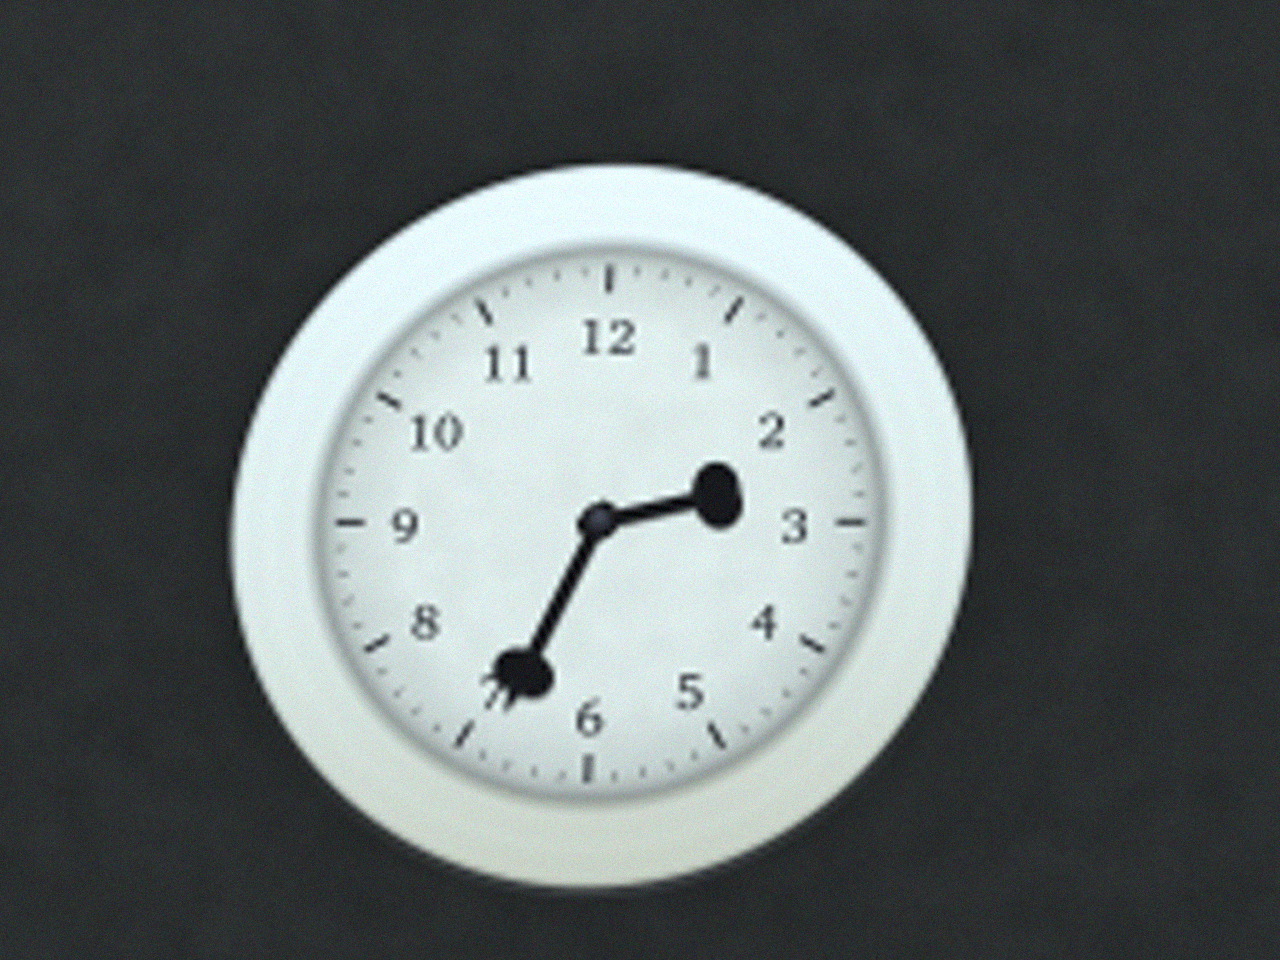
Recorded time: 2:34
